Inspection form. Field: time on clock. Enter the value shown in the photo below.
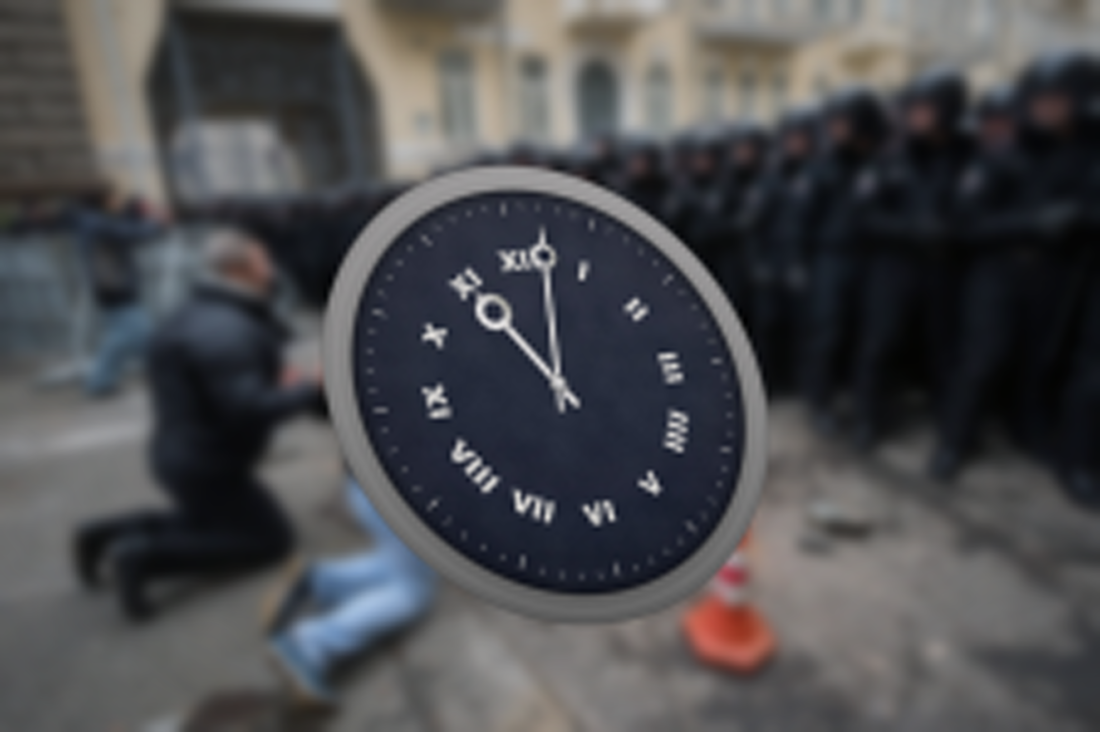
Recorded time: 11:02
